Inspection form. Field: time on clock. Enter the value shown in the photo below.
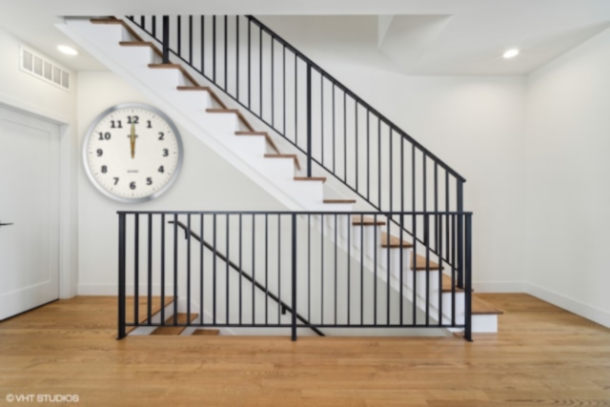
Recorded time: 12:00
